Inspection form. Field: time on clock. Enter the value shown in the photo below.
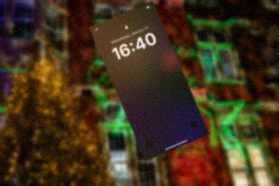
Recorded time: 16:40
